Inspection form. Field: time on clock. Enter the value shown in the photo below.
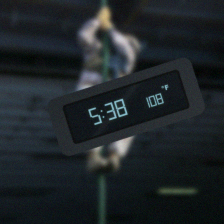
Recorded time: 5:38
